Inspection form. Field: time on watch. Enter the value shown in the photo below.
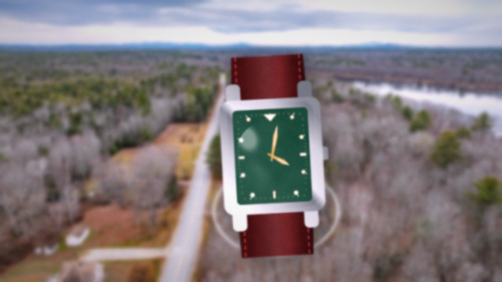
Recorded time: 4:02
